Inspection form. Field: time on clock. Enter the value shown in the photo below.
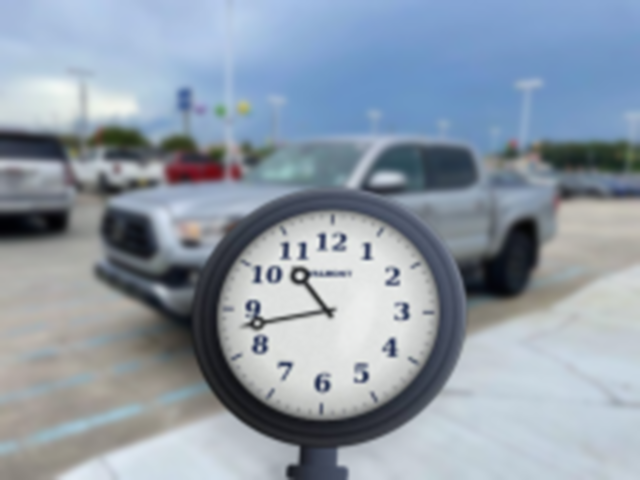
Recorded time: 10:43
